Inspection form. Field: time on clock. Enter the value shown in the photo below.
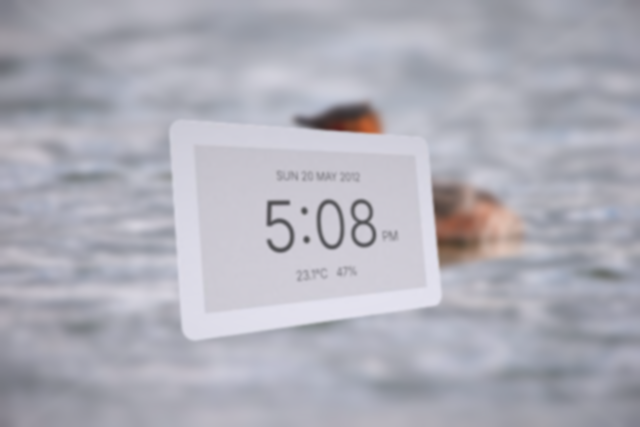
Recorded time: 5:08
